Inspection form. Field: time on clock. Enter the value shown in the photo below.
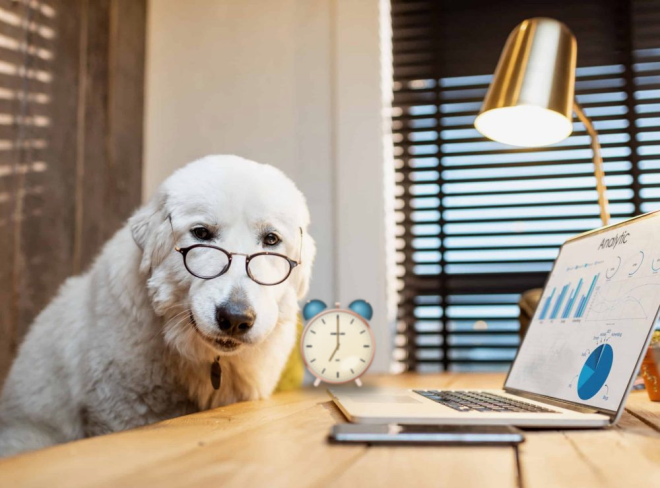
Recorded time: 7:00
